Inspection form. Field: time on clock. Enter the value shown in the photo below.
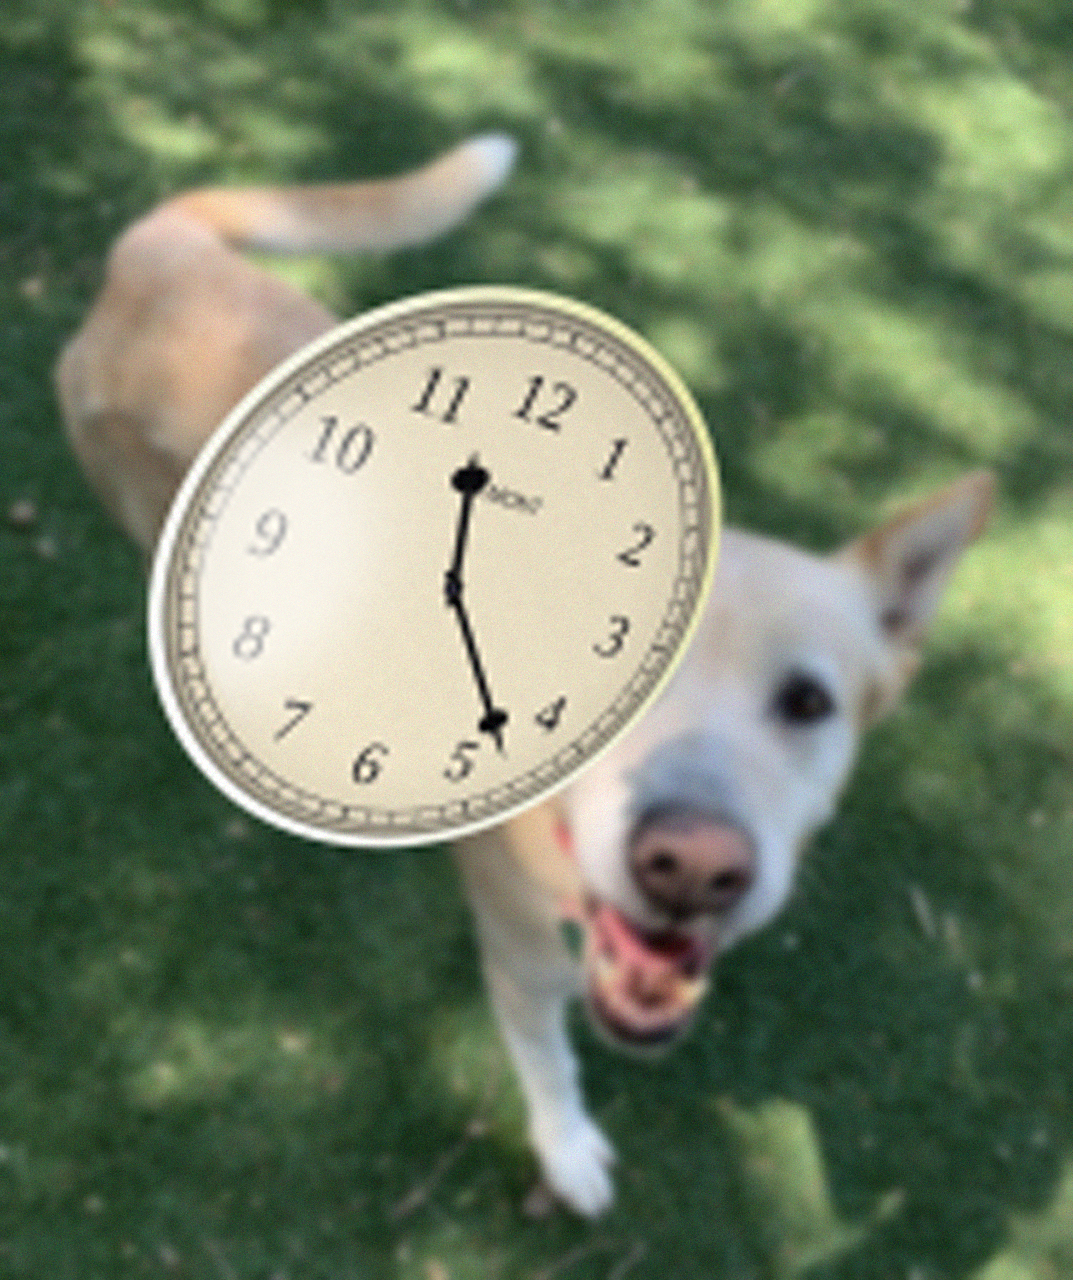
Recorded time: 11:23
